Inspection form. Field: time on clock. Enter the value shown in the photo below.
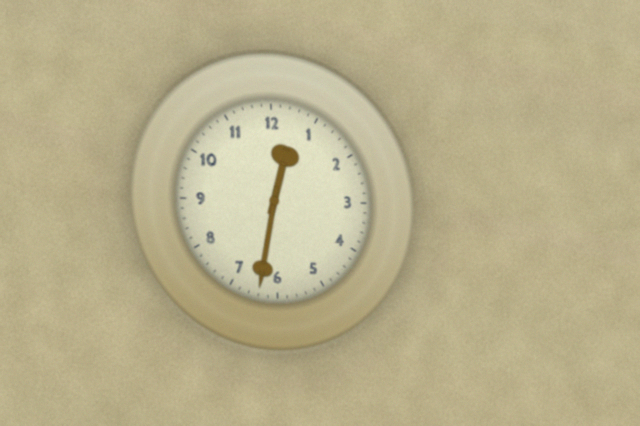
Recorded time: 12:32
